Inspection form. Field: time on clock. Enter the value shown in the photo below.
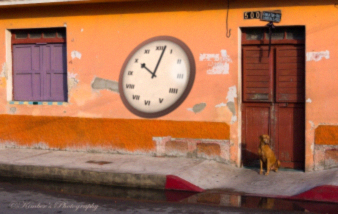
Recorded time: 10:02
